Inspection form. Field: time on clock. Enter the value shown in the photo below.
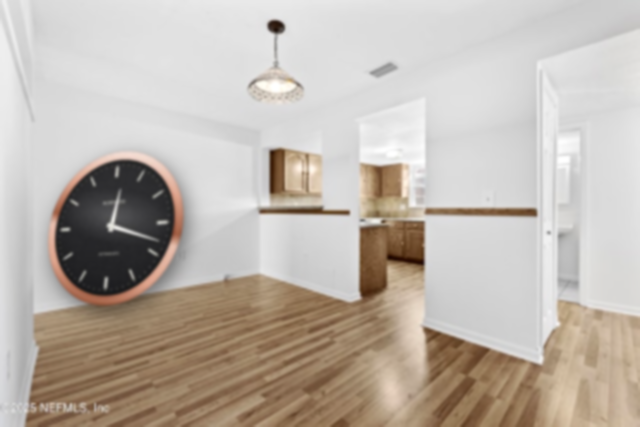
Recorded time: 12:18
